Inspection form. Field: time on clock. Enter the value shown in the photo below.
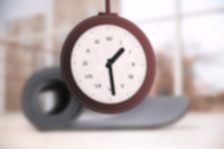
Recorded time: 1:29
